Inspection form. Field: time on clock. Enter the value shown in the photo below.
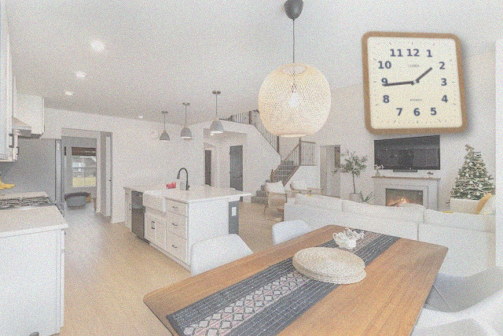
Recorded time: 1:44
